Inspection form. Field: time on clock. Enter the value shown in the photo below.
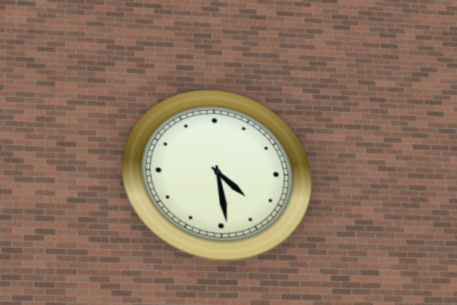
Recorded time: 4:29
